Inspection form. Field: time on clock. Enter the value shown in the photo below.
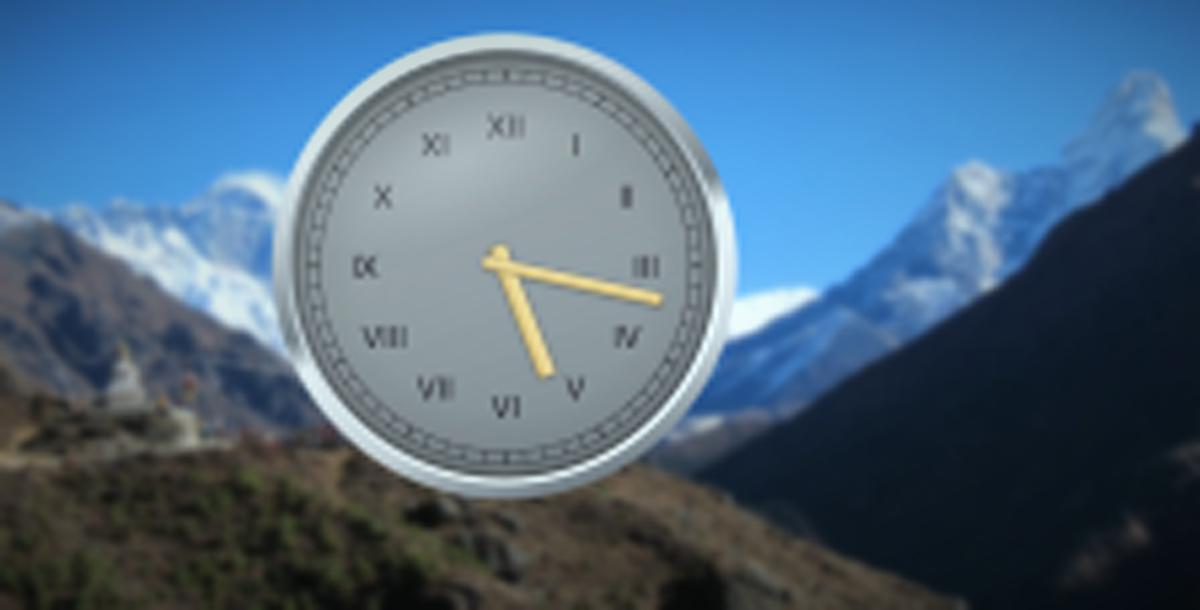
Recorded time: 5:17
